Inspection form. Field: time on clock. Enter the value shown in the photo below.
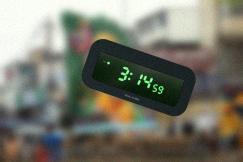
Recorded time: 3:14:59
